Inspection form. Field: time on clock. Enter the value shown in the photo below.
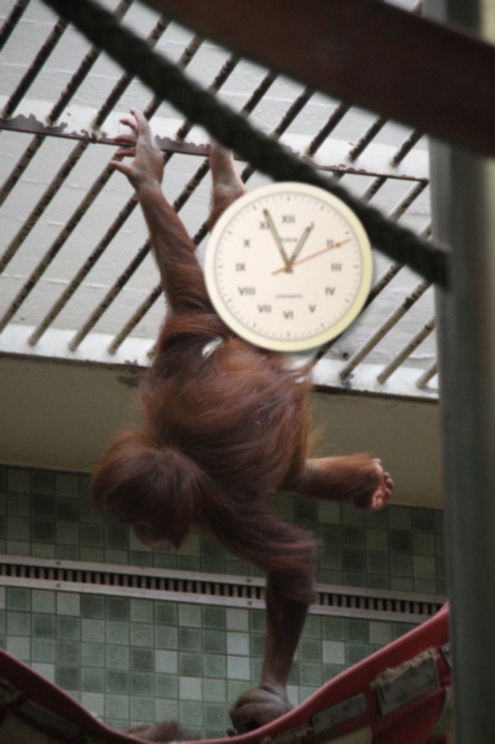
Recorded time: 12:56:11
